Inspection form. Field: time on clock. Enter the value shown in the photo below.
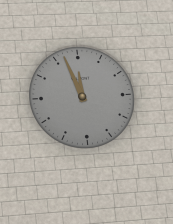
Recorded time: 11:57
